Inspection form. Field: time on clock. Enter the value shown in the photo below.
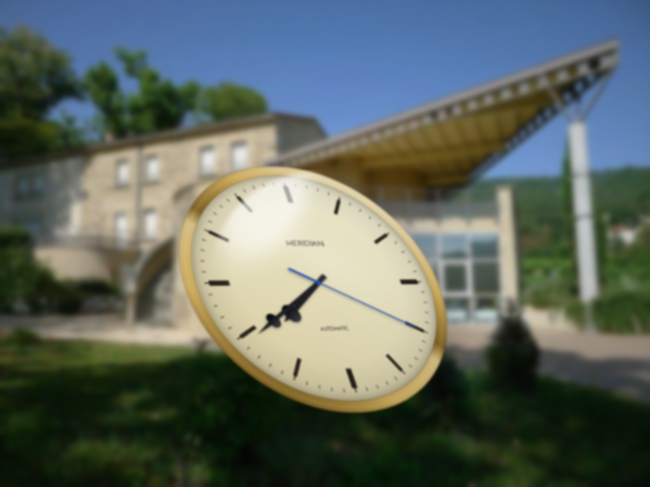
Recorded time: 7:39:20
